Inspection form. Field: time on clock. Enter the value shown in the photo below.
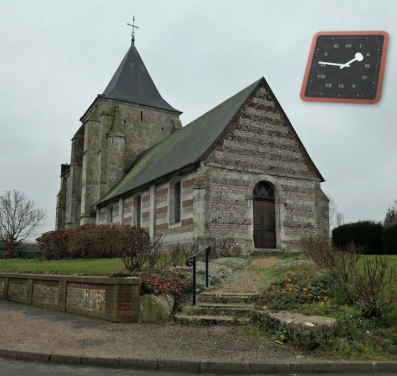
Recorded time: 1:46
